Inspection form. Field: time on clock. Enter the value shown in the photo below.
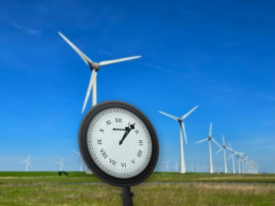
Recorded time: 1:07
